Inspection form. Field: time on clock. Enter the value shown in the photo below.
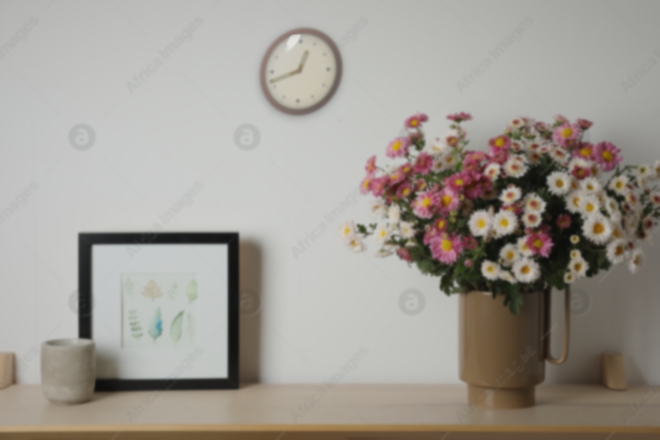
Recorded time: 12:42
